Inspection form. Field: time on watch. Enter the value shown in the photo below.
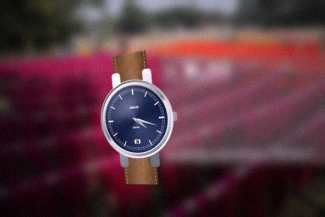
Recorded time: 4:18
